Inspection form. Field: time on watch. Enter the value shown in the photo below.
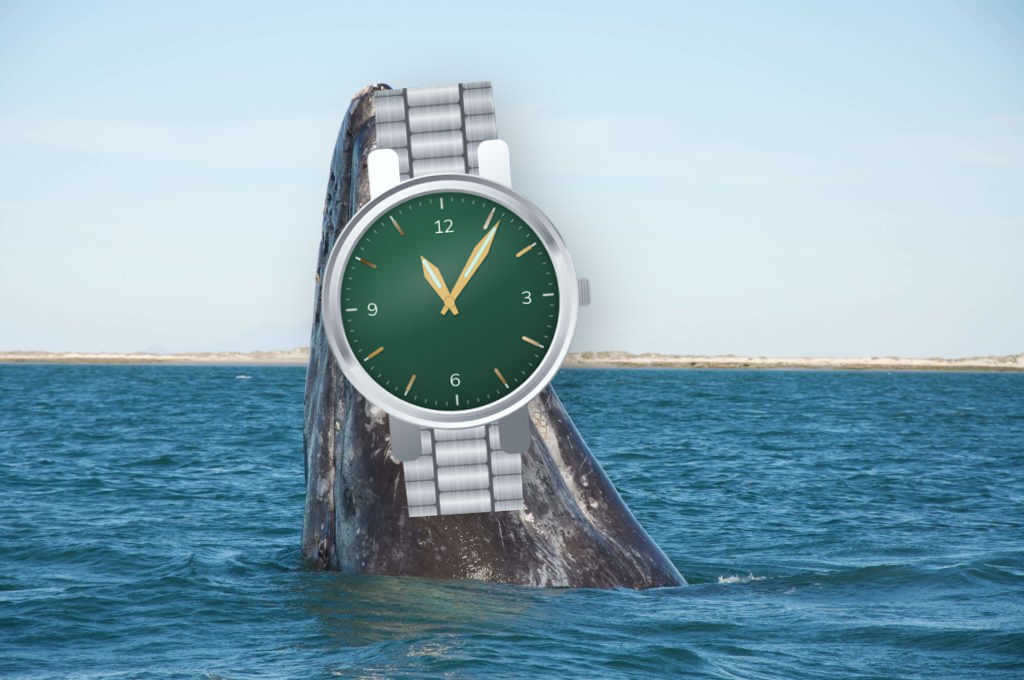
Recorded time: 11:06
